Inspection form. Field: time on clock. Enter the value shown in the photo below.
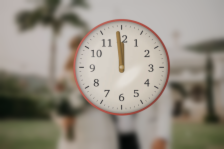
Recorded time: 11:59
